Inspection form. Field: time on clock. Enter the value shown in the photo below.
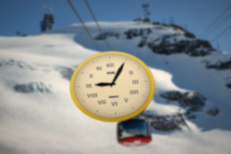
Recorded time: 9:05
